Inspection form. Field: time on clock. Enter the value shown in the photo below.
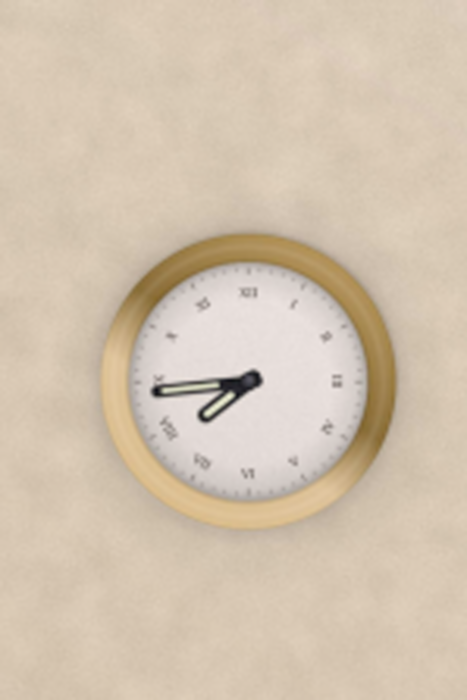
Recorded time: 7:44
